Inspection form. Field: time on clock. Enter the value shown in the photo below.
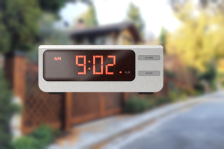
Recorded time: 9:02
